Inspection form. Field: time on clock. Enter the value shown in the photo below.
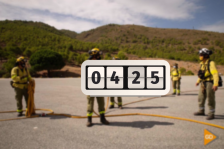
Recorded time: 4:25
